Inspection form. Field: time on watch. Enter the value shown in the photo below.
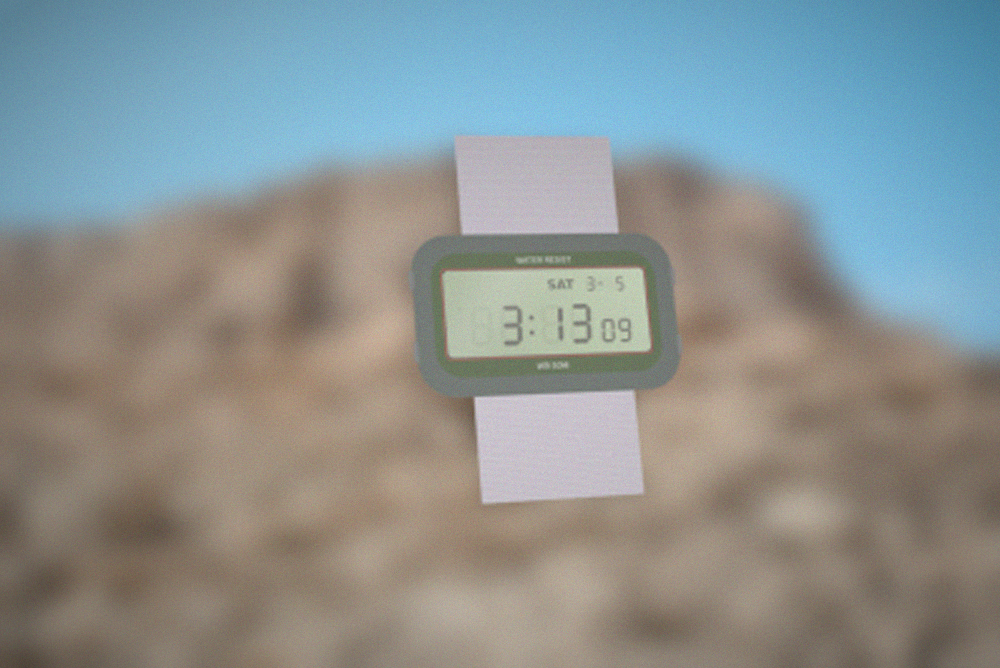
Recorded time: 3:13:09
